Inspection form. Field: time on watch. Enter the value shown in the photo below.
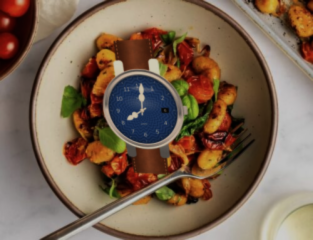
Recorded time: 8:01
